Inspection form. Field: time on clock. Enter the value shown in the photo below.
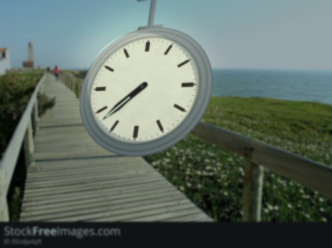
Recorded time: 7:38
